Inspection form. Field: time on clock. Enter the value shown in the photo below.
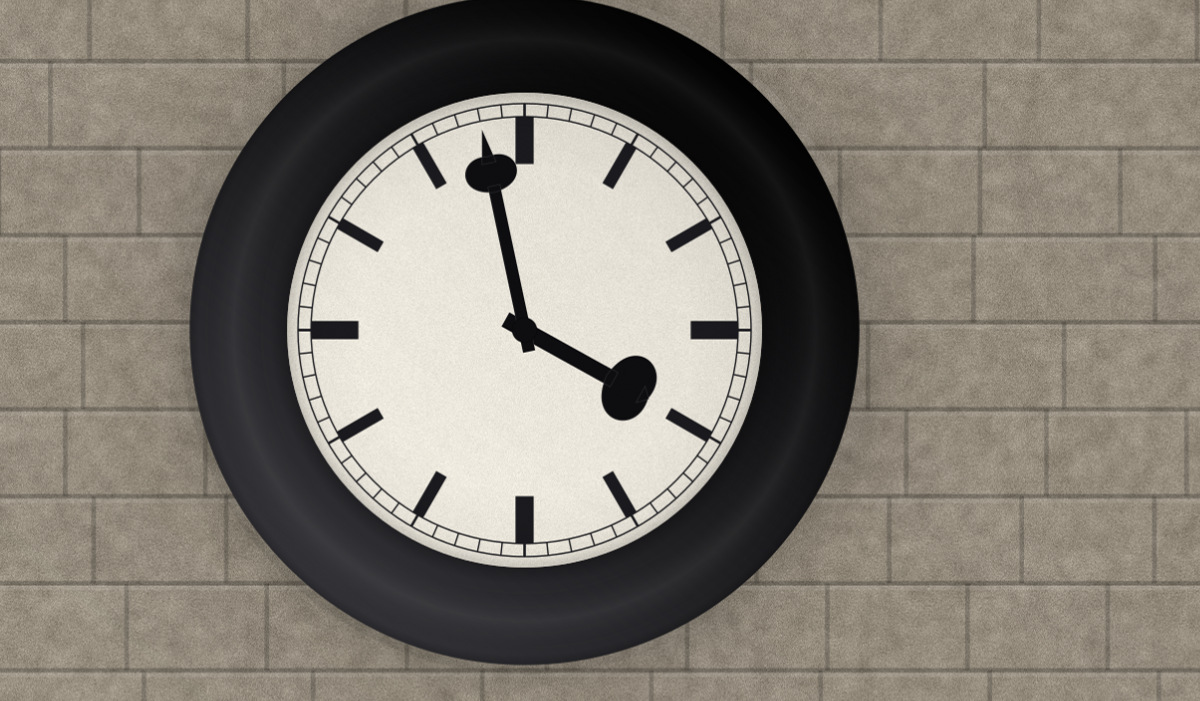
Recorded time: 3:58
